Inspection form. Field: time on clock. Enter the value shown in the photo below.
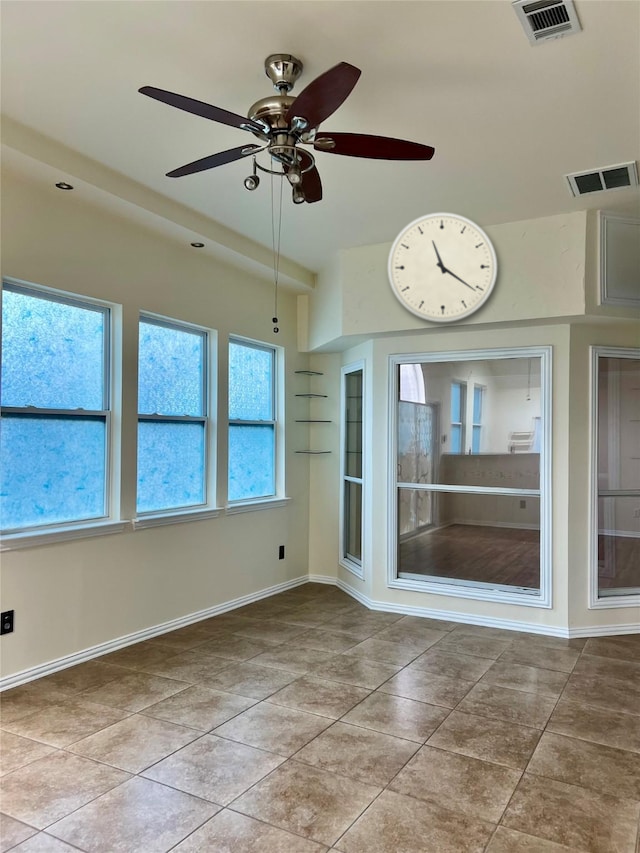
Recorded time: 11:21
